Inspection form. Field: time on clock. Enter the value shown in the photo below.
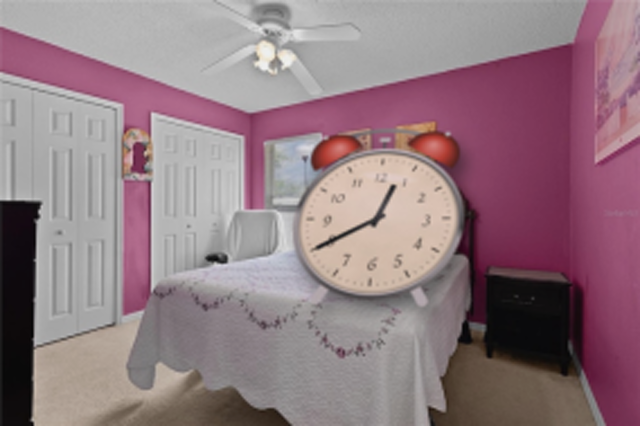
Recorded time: 12:40
